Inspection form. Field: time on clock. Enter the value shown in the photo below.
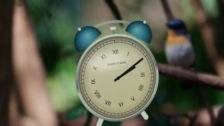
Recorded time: 2:10
